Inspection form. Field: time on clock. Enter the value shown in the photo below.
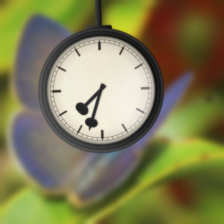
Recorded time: 7:33
